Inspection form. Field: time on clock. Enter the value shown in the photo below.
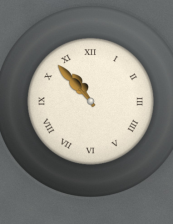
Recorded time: 10:53
